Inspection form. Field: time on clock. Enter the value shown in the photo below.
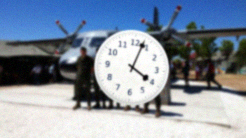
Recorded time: 4:03
